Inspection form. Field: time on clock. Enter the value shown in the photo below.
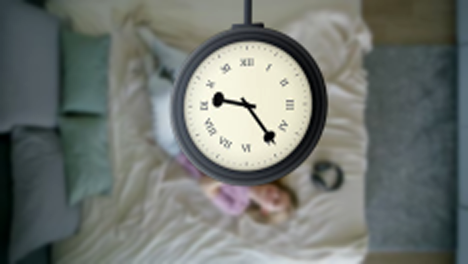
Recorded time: 9:24
